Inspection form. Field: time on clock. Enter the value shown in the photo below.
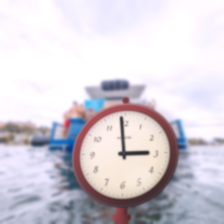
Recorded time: 2:59
